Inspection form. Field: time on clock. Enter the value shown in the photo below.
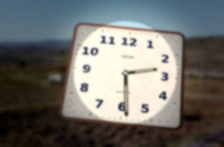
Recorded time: 2:29
